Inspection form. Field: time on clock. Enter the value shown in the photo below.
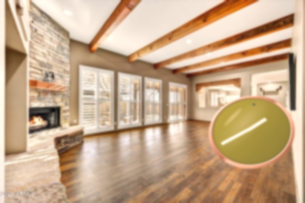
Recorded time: 1:39
